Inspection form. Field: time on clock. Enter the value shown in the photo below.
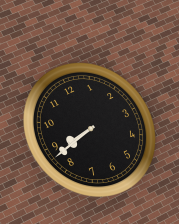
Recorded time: 8:43
